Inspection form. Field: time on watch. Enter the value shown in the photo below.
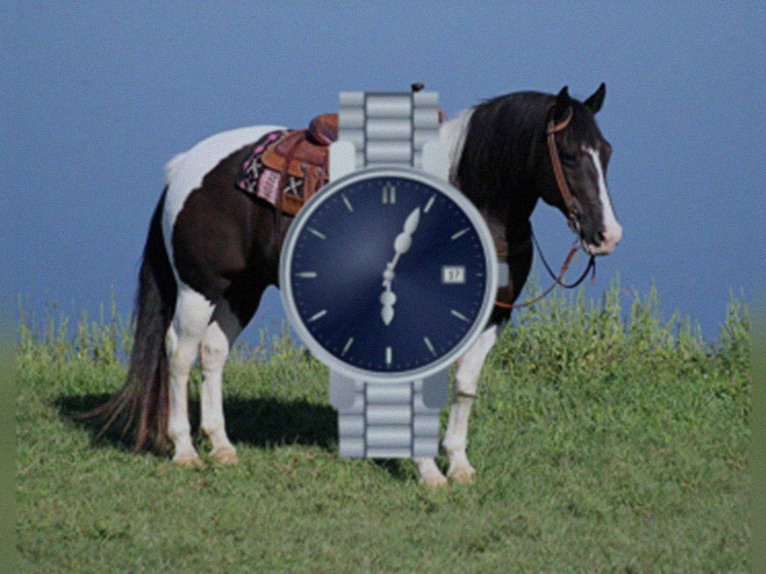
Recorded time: 6:04
